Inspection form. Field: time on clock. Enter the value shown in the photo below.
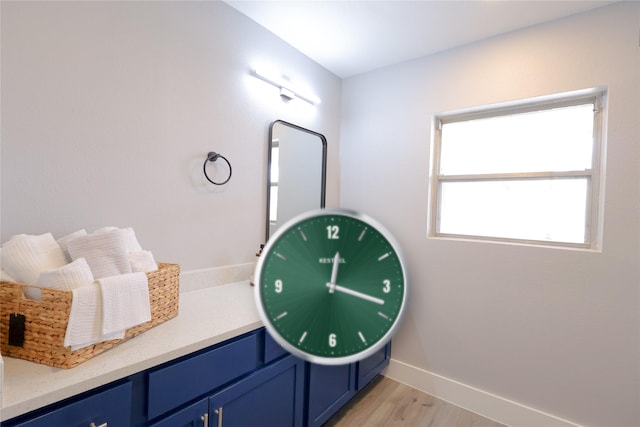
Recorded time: 12:18
